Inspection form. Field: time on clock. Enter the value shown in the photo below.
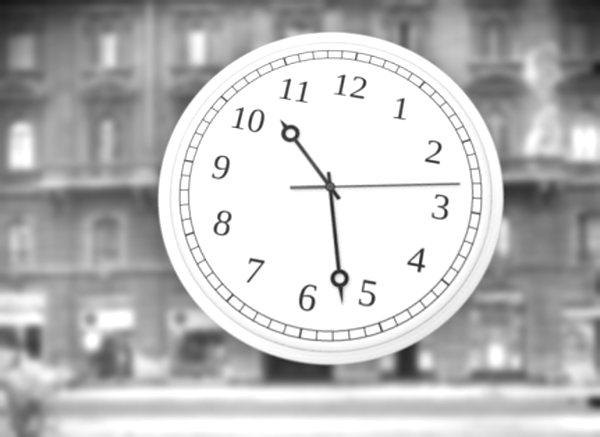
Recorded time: 10:27:13
